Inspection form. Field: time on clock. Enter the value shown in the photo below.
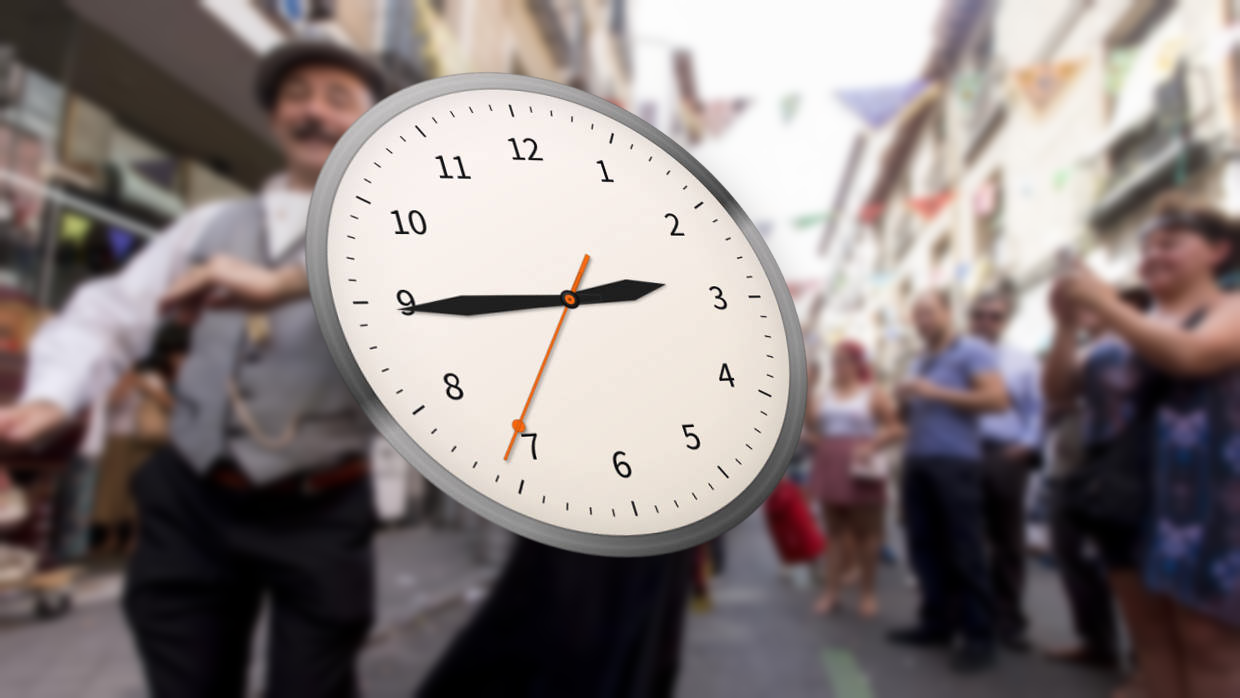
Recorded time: 2:44:36
